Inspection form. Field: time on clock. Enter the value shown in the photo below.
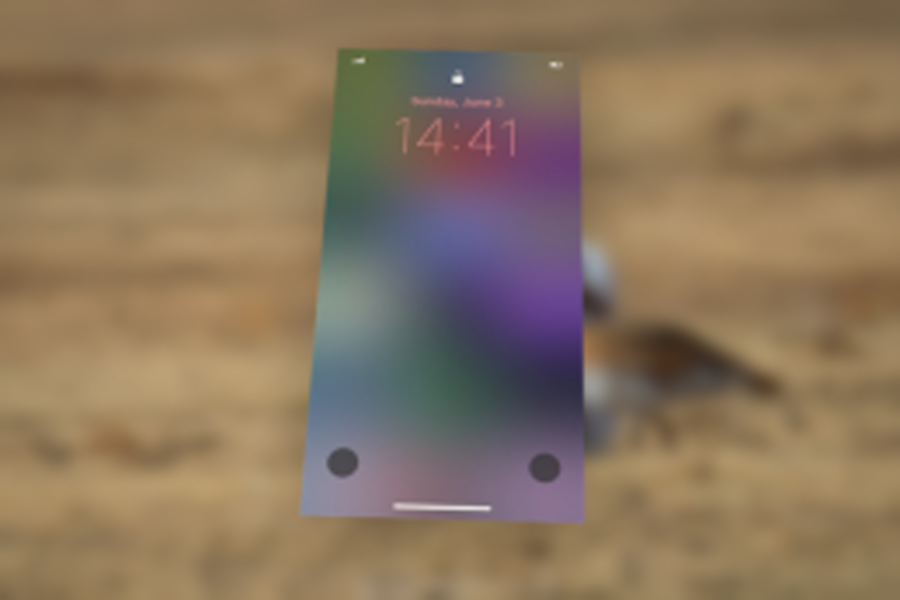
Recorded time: 14:41
